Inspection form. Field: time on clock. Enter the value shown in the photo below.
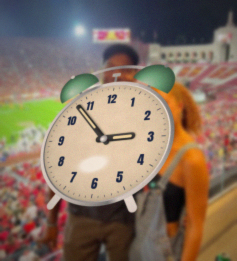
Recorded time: 2:53
